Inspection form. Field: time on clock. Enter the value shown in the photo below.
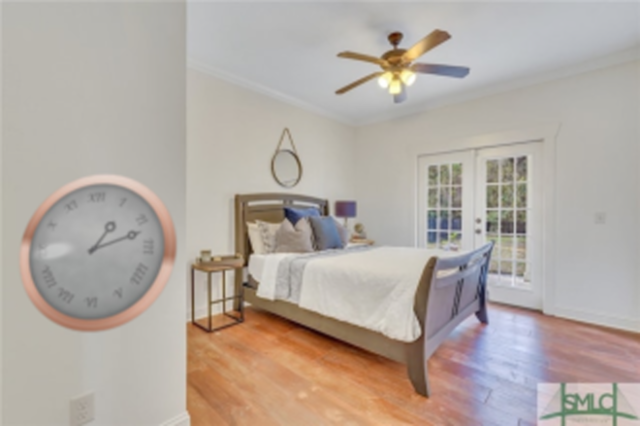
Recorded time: 1:12
